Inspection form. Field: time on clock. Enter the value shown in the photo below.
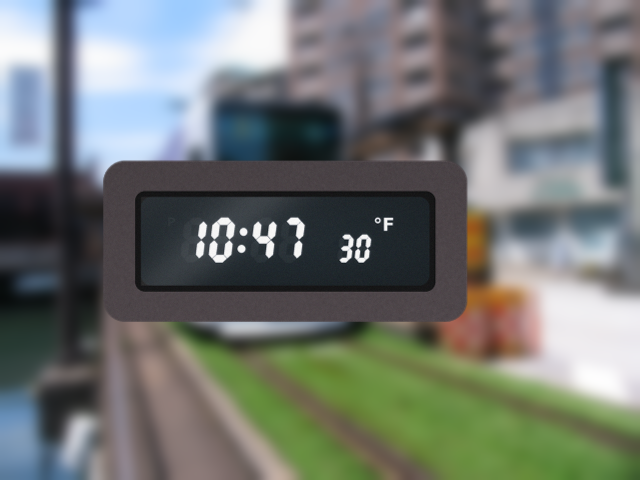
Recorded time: 10:47
